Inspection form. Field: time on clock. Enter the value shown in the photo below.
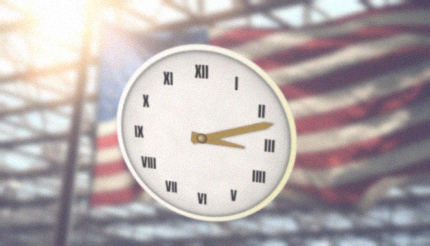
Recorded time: 3:12
